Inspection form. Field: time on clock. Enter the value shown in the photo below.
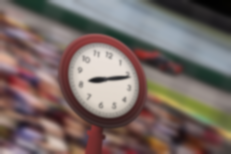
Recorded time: 8:11
